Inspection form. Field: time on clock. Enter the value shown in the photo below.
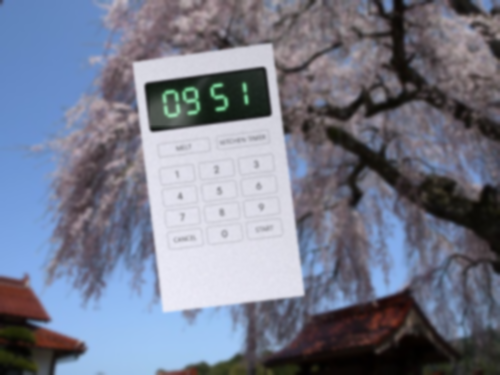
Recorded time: 9:51
